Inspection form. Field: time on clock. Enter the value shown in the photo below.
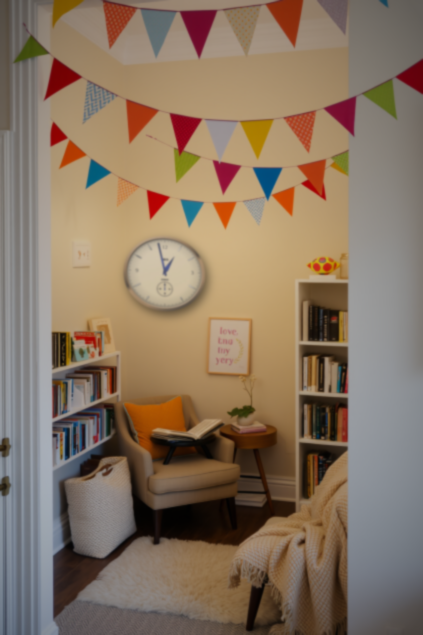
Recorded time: 12:58
